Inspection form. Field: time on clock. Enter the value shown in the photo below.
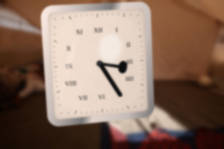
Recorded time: 3:25
